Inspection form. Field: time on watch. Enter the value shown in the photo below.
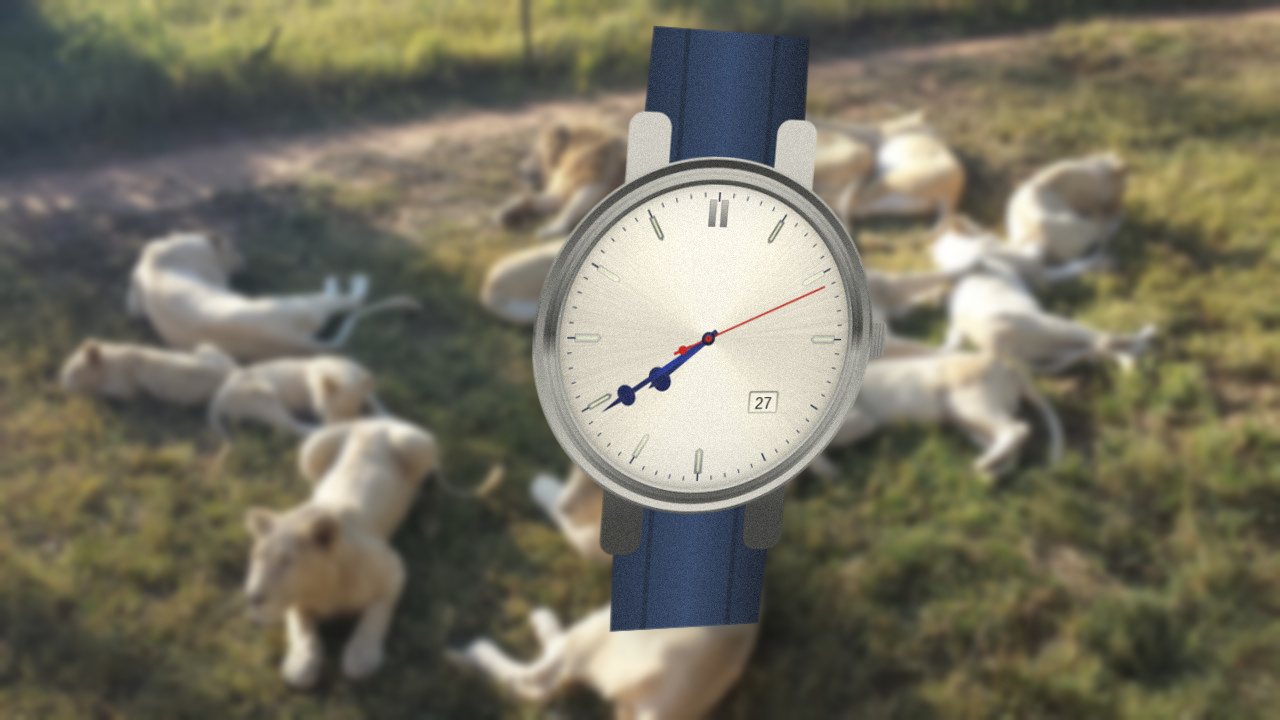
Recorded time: 7:39:11
